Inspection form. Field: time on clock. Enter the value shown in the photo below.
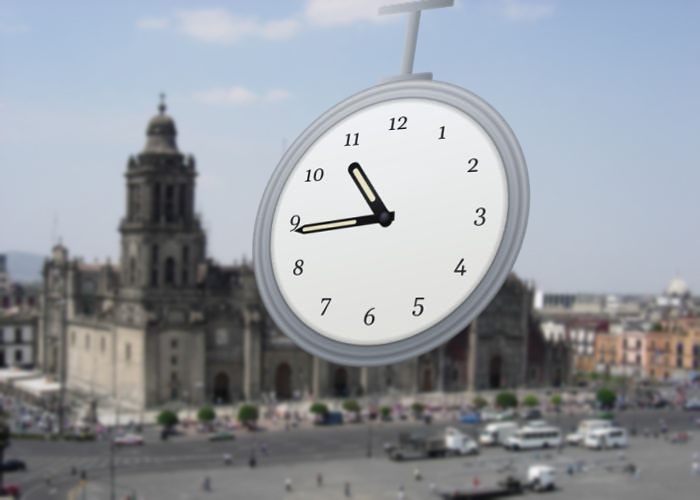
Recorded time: 10:44
